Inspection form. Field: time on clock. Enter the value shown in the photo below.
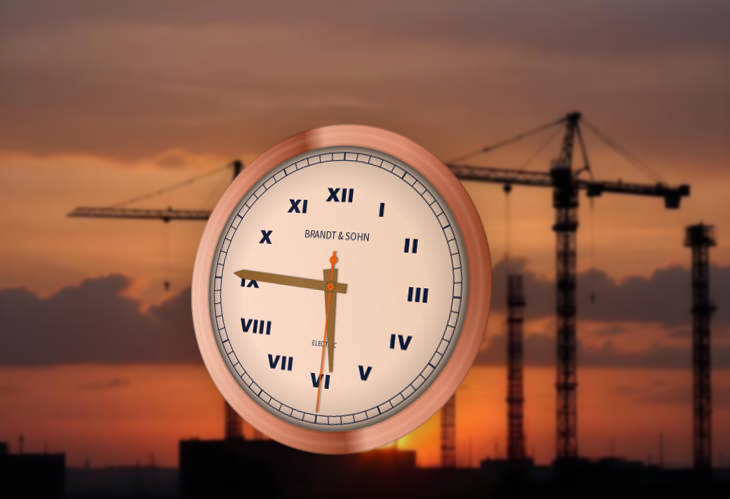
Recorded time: 5:45:30
